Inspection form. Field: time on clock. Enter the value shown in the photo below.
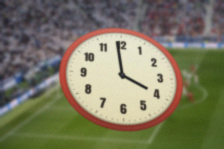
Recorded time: 3:59
